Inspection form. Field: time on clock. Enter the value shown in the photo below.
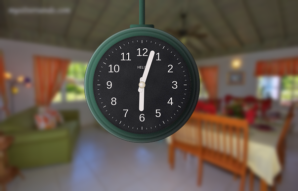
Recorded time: 6:03
